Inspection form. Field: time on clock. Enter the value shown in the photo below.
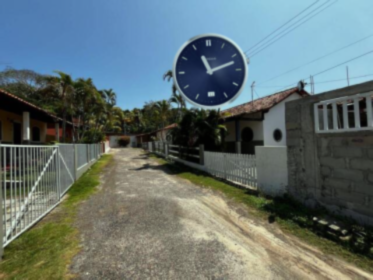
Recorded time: 11:12
